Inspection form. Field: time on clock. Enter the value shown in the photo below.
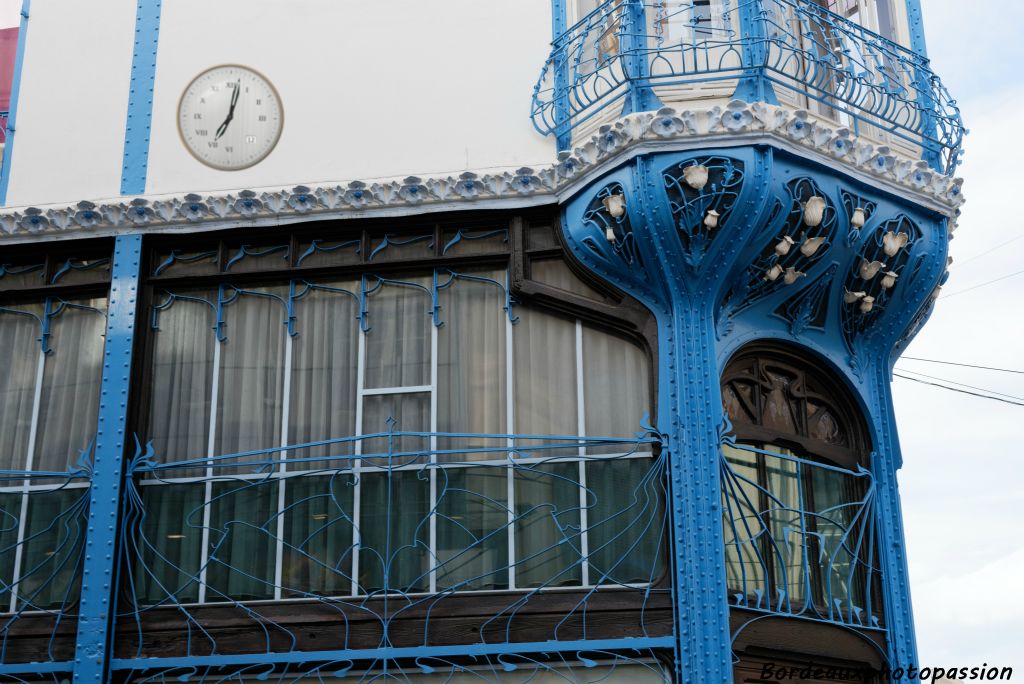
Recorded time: 7:02
